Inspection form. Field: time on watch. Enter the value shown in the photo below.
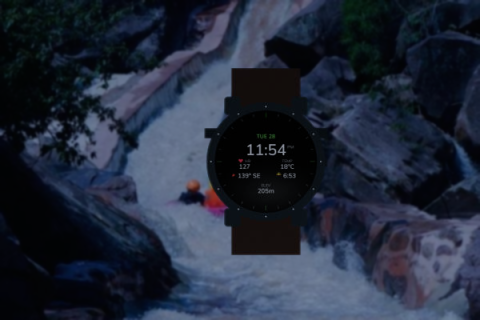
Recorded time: 11:54
